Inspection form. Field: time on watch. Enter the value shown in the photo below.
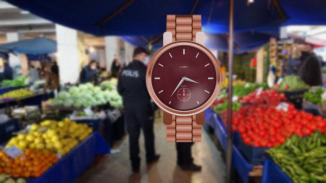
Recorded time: 3:36
